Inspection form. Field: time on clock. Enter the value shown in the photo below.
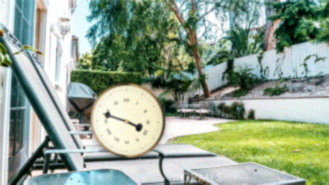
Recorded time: 3:48
